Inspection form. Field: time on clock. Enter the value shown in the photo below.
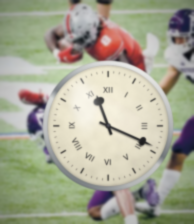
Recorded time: 11:19
